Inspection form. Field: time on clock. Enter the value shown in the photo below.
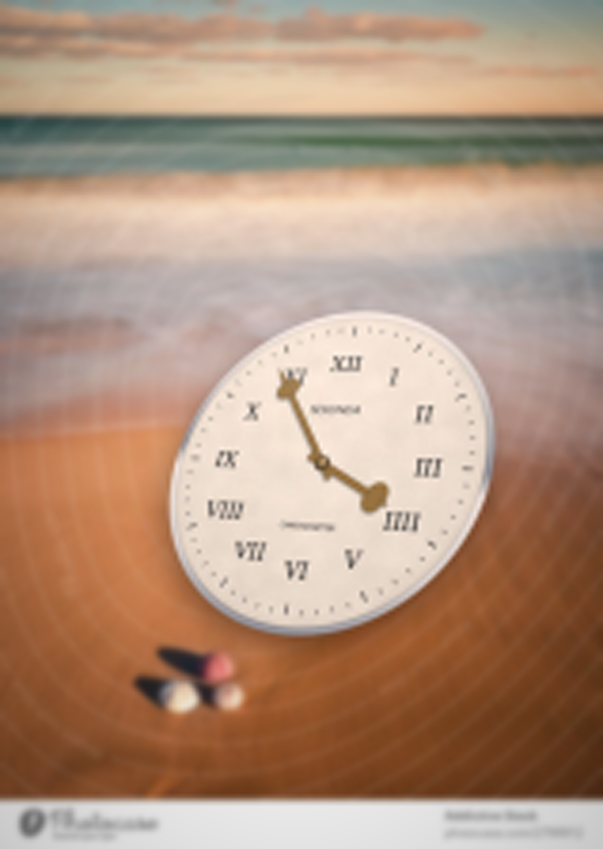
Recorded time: 3:54
